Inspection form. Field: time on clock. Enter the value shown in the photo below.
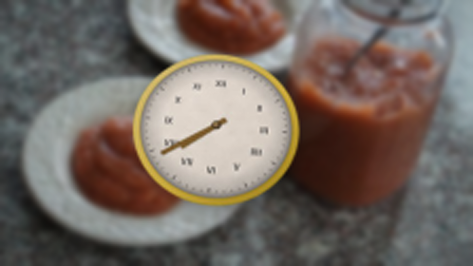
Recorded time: 7:39
